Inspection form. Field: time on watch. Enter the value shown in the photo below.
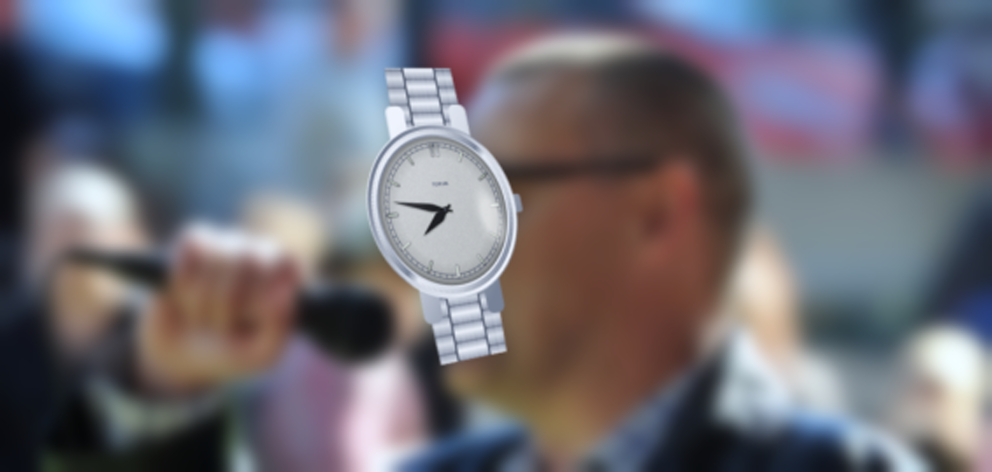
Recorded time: 7:47
